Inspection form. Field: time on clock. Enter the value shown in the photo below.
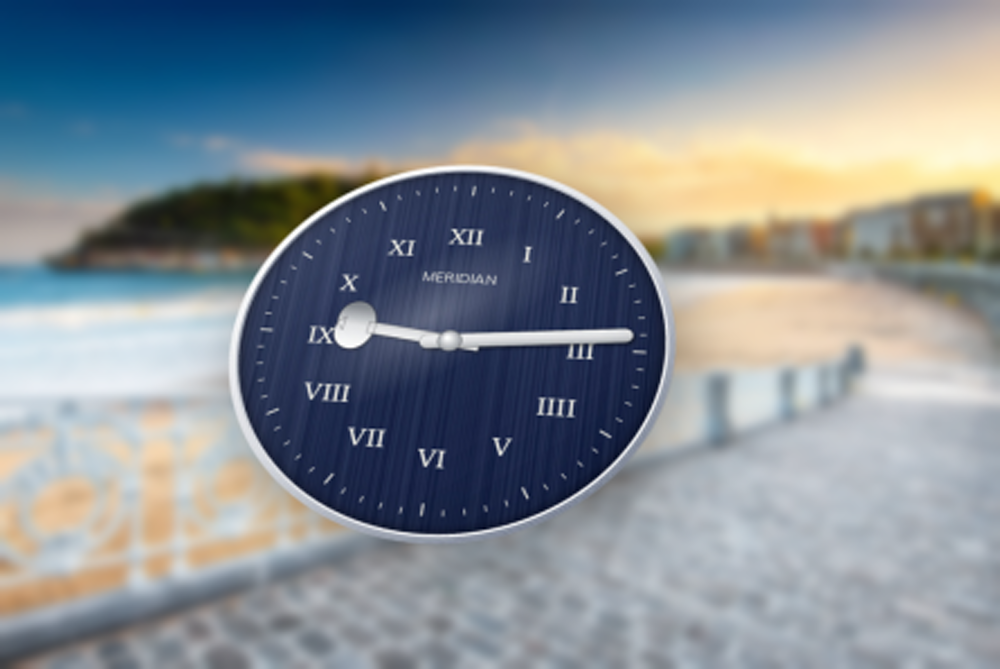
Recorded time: 9:14
